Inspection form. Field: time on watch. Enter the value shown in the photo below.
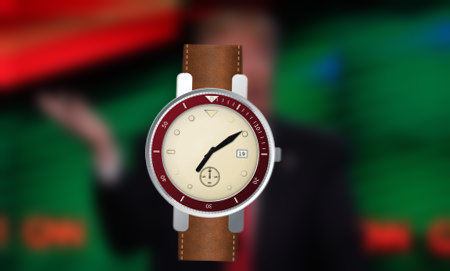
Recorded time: 7:09
